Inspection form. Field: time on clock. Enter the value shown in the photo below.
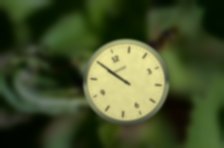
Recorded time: 10:55
